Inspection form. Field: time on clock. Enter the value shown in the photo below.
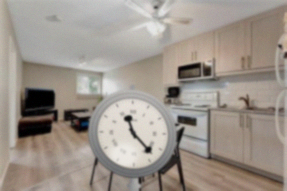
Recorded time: 11:23
